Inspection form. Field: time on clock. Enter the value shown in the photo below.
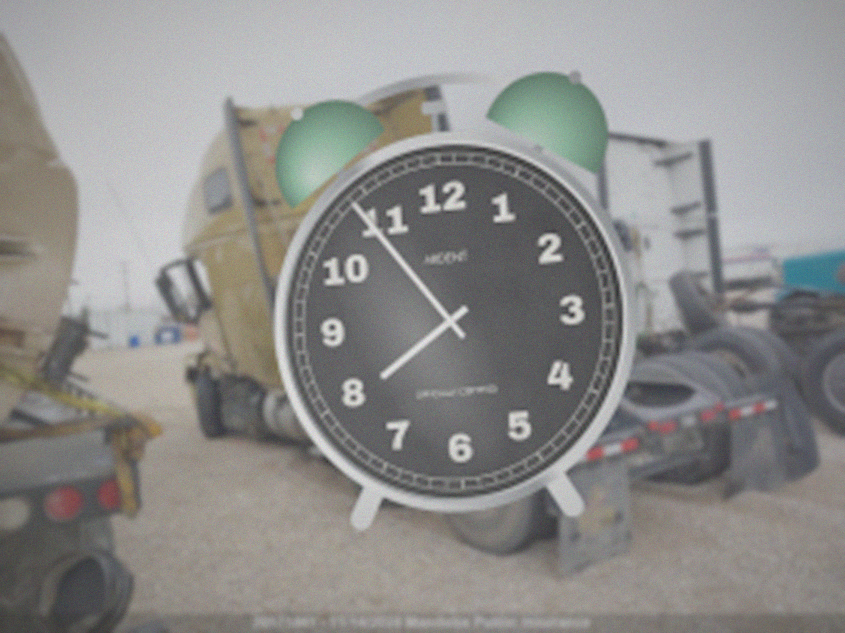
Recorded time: 7:54
